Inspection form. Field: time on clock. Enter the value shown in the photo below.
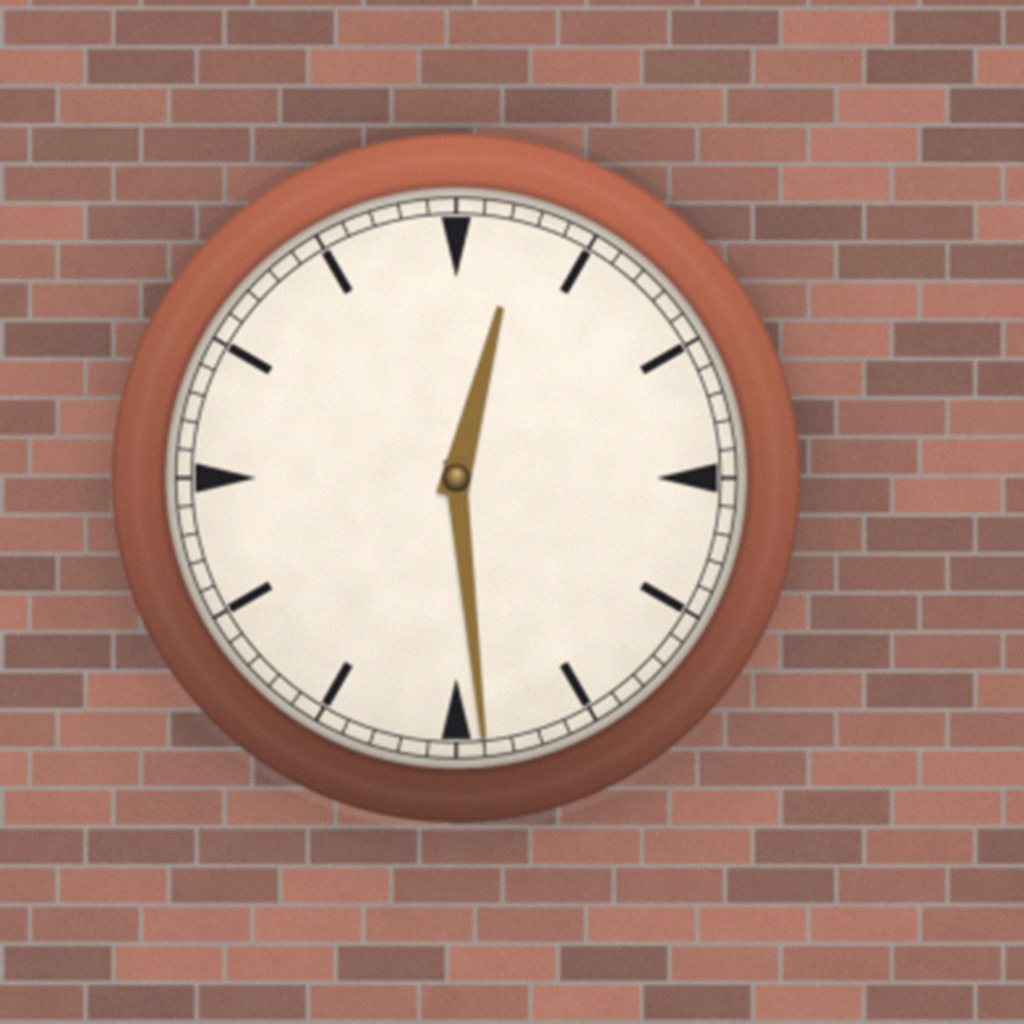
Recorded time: 12:29
